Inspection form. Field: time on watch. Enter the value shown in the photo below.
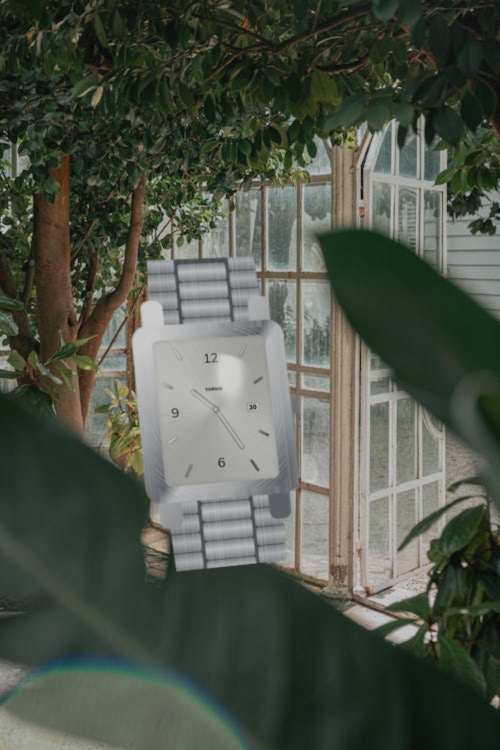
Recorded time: 10:25
